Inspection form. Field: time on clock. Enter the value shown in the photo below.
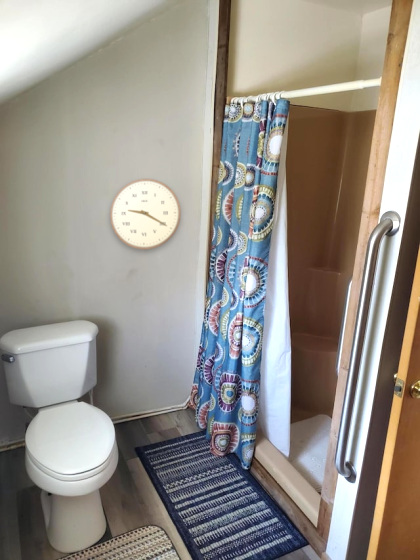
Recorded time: 9:20
